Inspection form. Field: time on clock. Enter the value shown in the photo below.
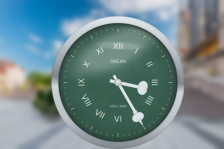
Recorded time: 3:25
